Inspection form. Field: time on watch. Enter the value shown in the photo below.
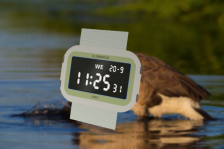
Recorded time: 11:25:31
